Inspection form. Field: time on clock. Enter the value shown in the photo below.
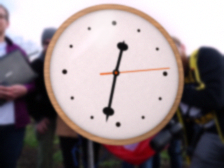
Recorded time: 12:32:14
